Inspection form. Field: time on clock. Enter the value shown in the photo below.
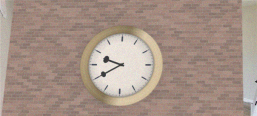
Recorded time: 9:40
